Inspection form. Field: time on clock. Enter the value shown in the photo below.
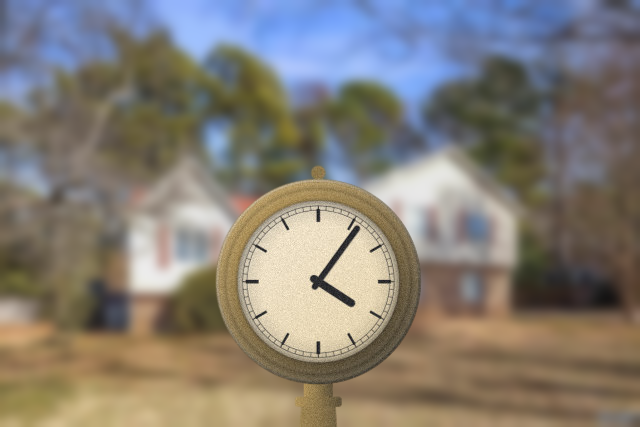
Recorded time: 4:06
